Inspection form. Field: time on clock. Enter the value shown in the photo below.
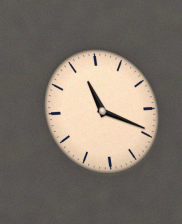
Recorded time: 11:19
